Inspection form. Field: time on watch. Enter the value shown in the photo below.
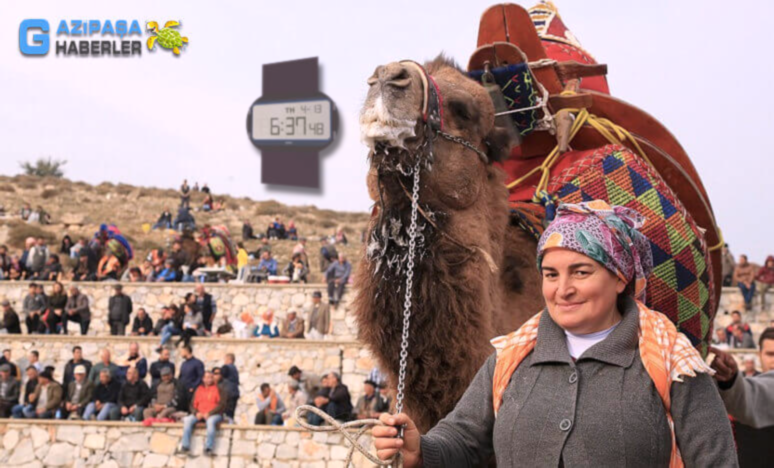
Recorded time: 6:37
